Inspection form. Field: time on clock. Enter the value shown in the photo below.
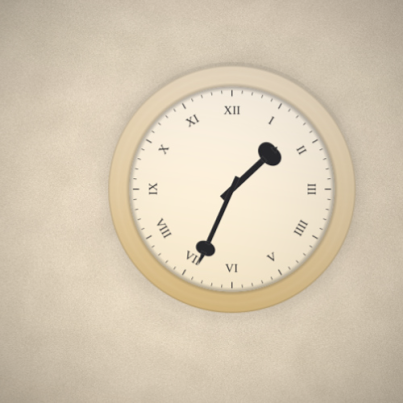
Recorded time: 1:34
